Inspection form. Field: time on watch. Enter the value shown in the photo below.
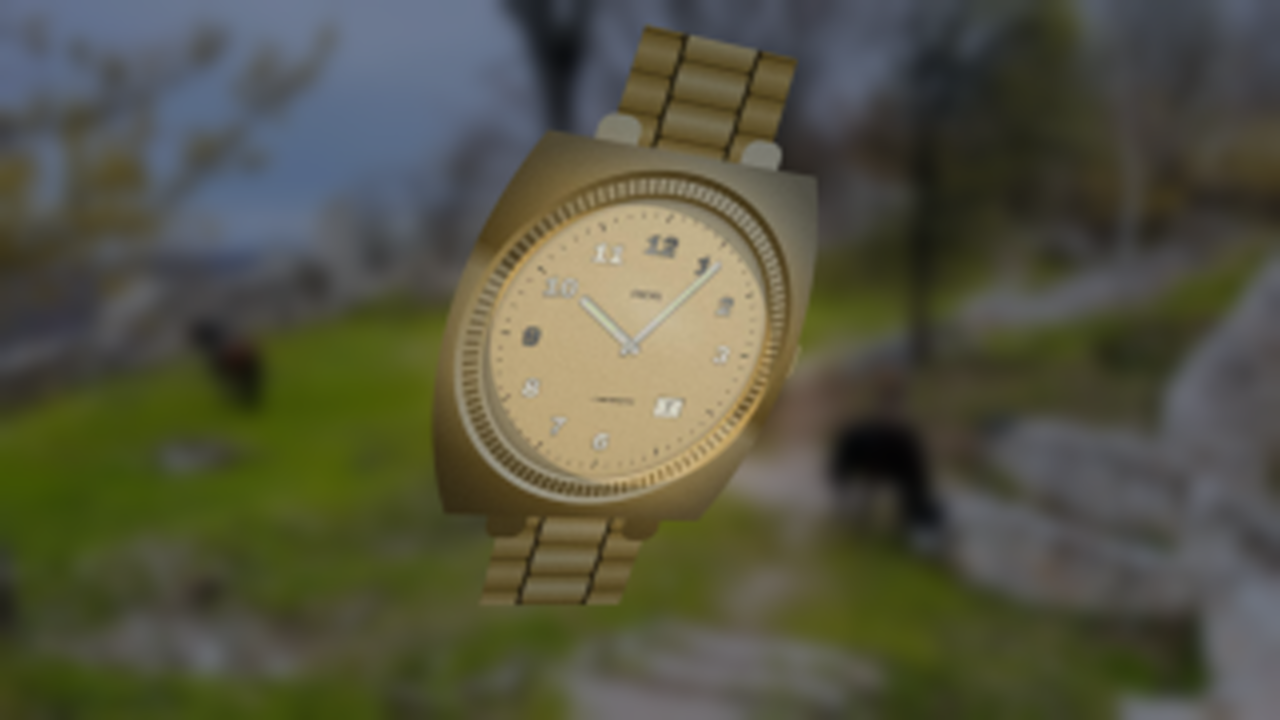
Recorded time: 10:06
